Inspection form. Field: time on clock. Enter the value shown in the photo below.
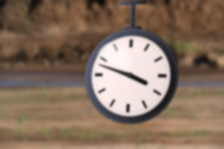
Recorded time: 3:48
